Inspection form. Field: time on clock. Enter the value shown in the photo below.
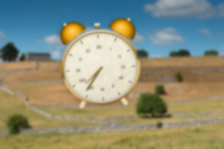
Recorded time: 7:36
